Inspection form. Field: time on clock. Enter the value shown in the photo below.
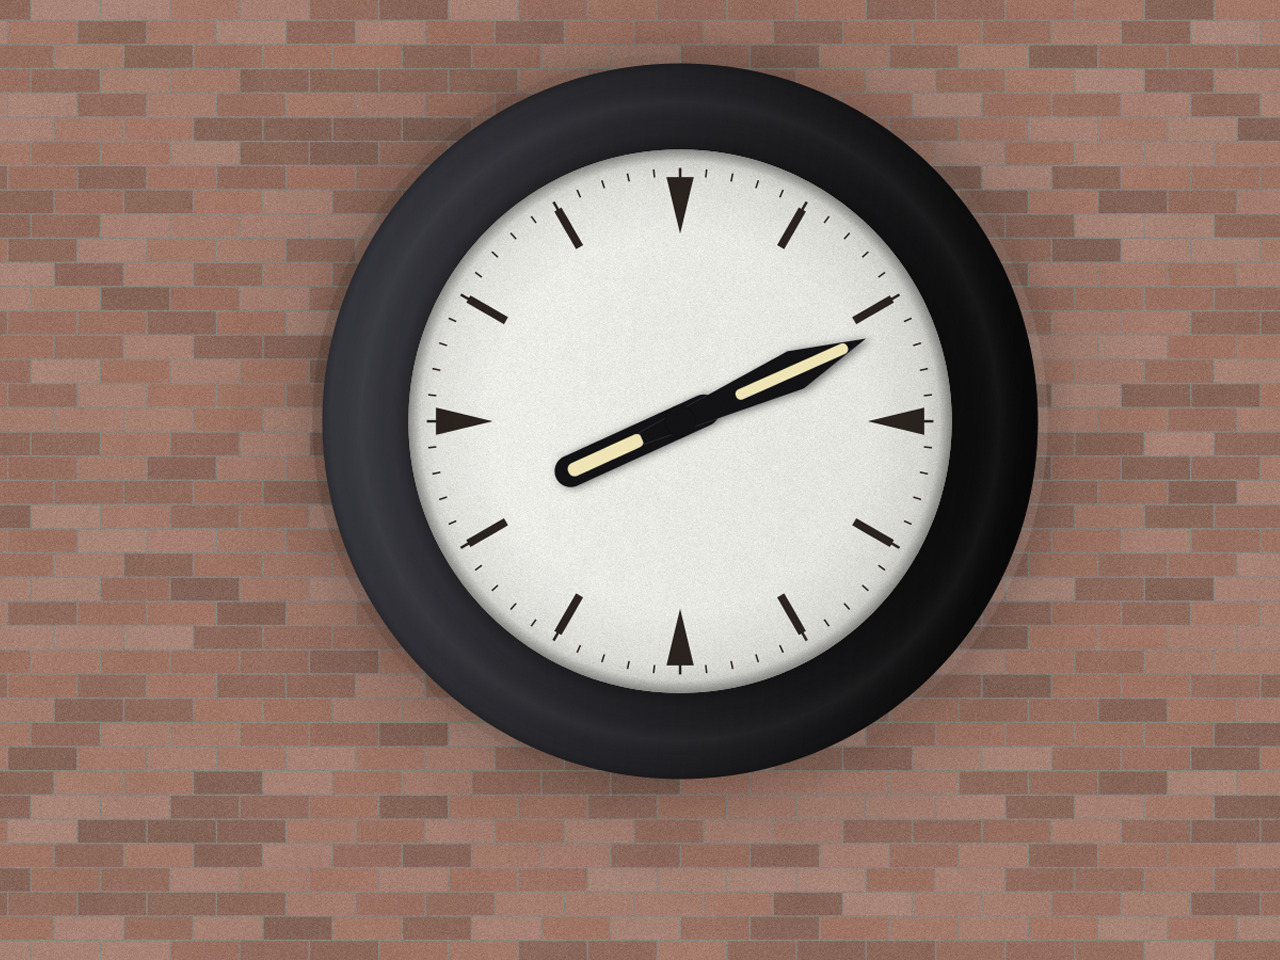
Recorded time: 8:11
